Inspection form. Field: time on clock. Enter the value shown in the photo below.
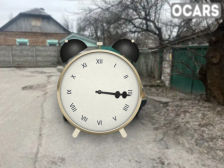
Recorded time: 3:16
